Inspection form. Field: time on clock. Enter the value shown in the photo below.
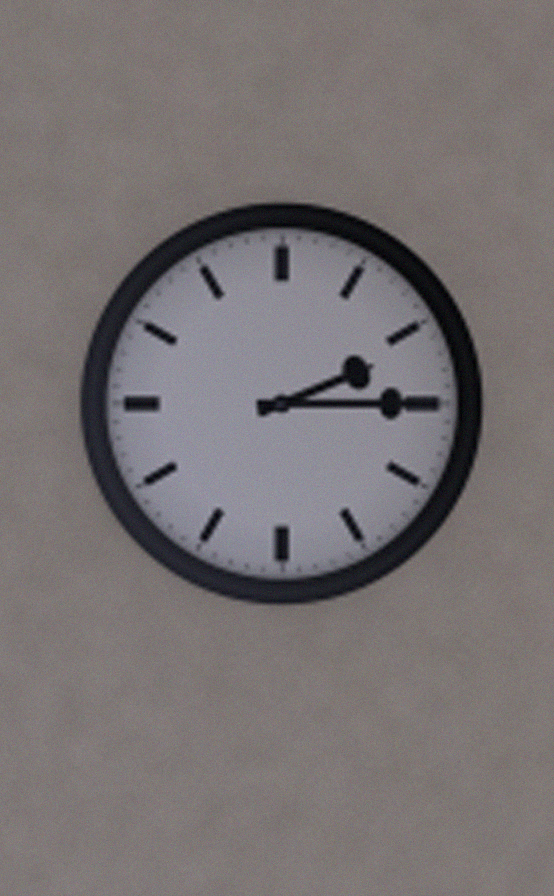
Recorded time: 2:15
